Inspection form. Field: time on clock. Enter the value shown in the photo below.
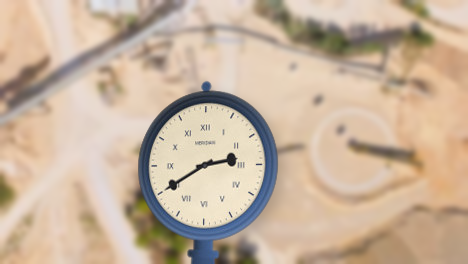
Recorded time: 2:40
